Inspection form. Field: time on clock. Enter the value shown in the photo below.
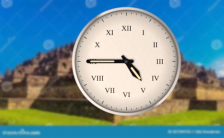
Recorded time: 4:45
